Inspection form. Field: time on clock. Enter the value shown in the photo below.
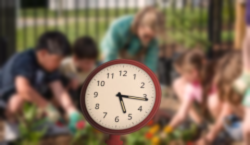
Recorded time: 5:16
